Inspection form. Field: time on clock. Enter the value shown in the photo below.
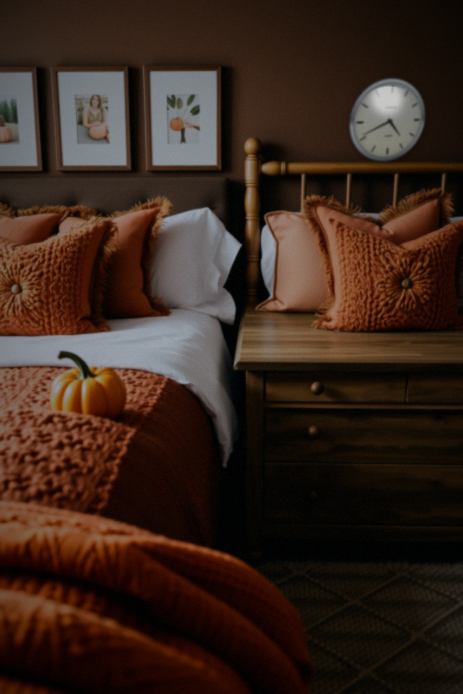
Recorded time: 4:41
